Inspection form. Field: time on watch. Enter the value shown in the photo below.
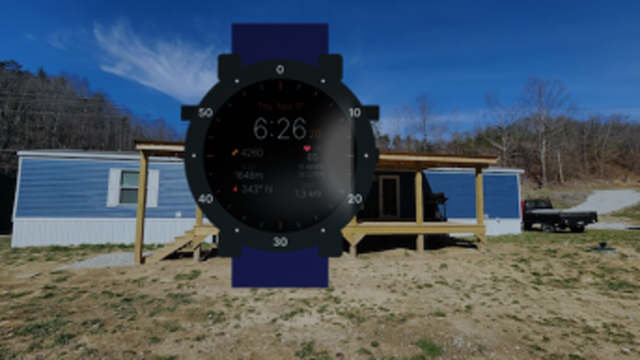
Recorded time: 6:26
